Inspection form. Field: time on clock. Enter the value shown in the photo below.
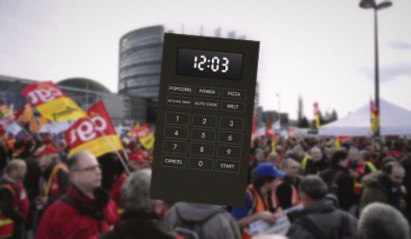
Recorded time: 12:03
